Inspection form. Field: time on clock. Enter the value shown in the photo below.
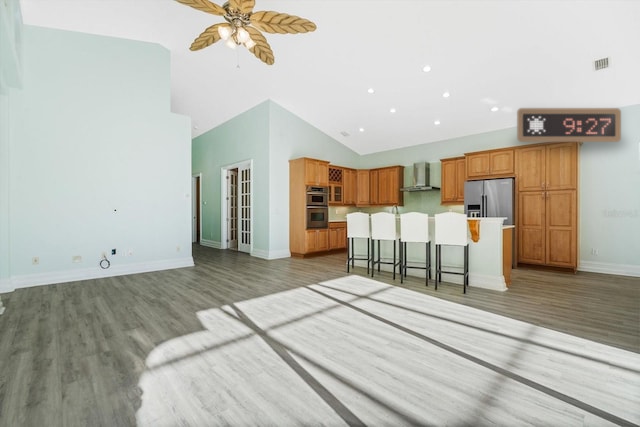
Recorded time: 9:27
